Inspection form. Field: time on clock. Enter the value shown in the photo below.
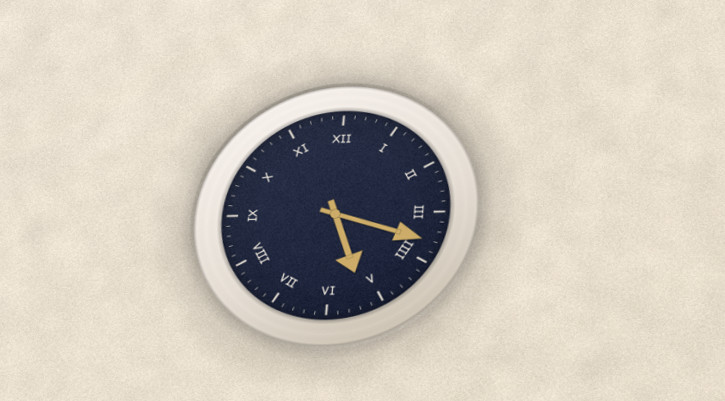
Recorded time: 5:18
